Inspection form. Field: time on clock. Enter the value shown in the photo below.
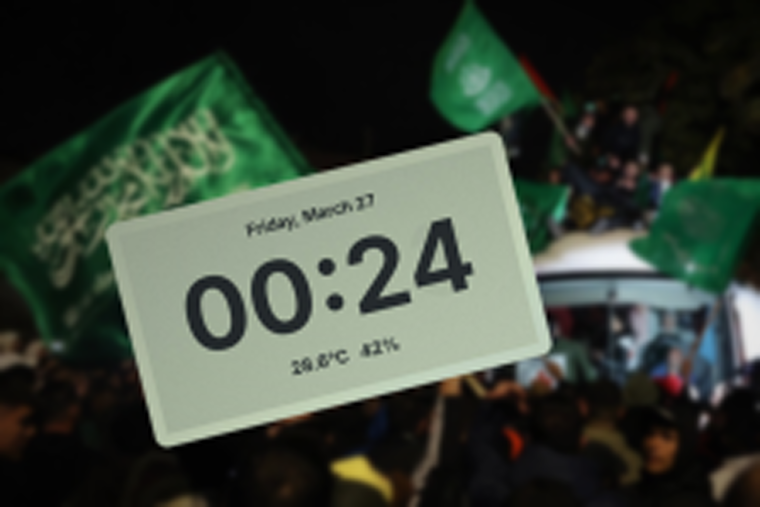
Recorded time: 0:24
